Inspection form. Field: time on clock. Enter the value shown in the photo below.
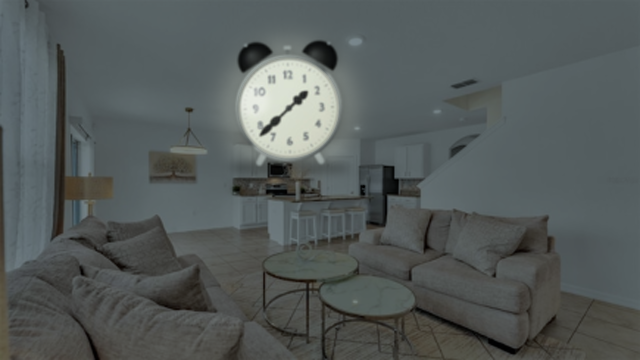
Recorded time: 1:38
